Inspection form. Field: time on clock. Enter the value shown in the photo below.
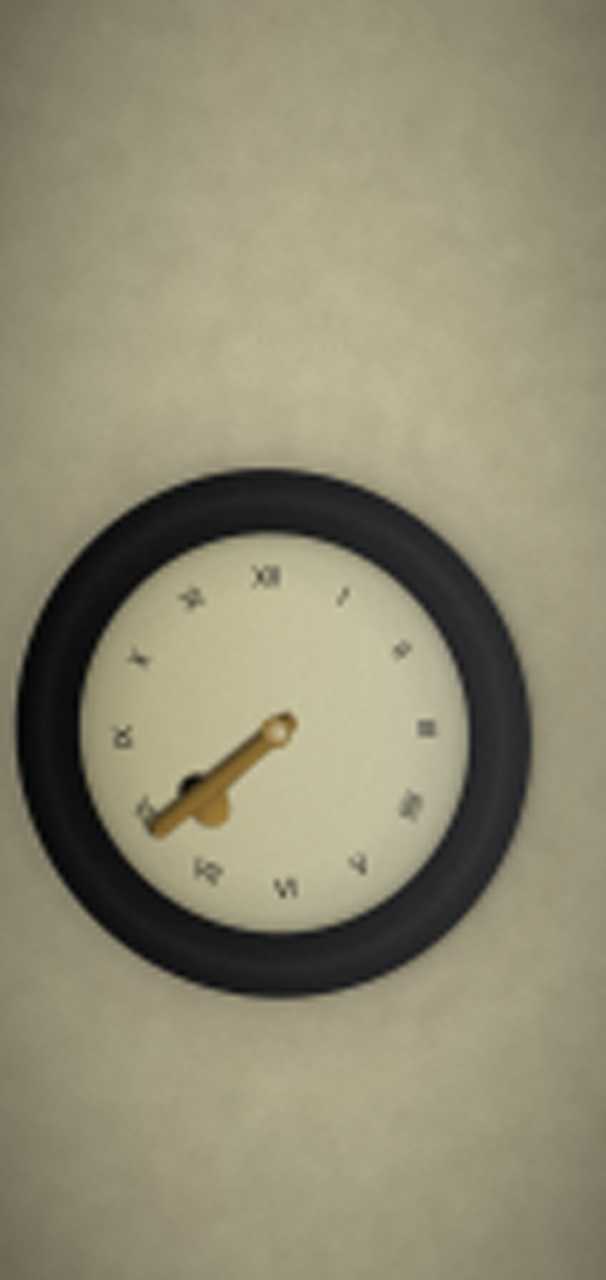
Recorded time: 7:39
